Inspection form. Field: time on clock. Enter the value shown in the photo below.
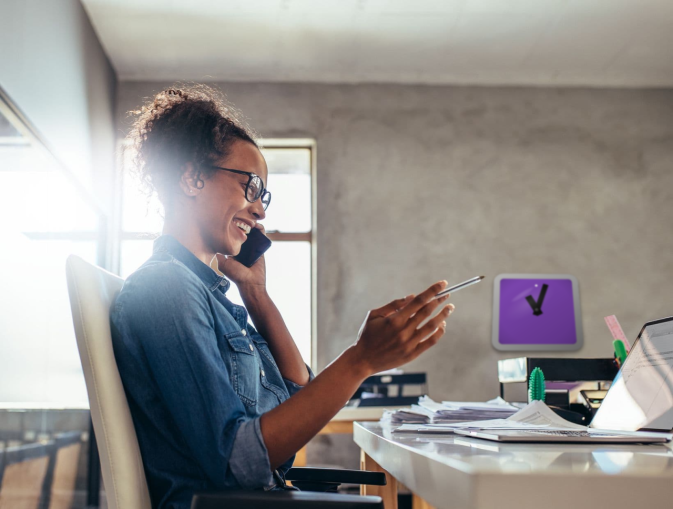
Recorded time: 11:03
